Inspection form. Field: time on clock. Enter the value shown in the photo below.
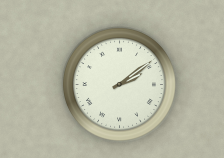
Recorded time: 2:09
